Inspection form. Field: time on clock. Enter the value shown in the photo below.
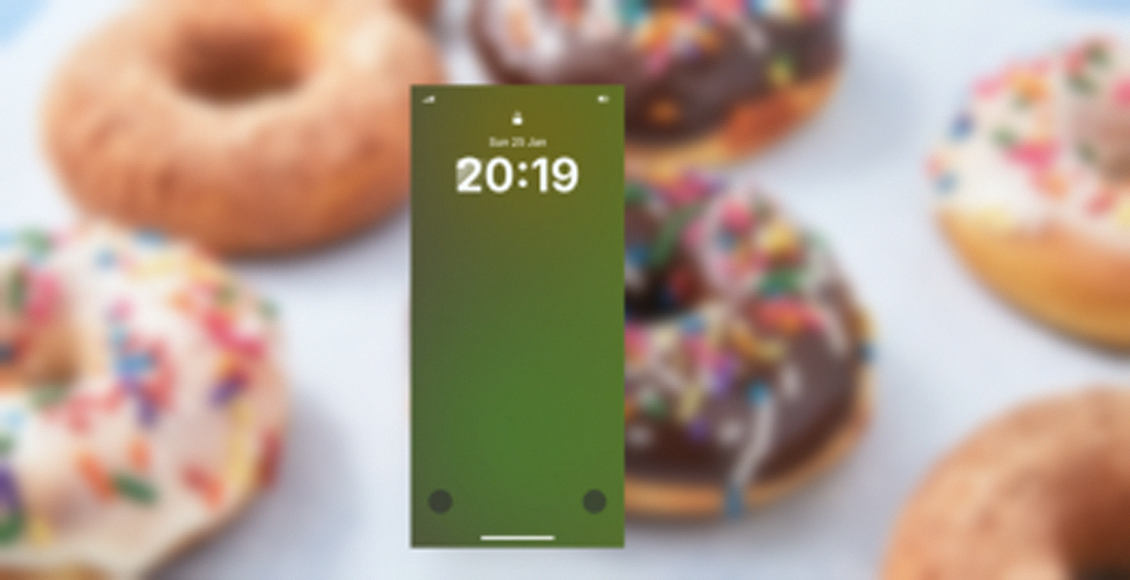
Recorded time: 20:19
